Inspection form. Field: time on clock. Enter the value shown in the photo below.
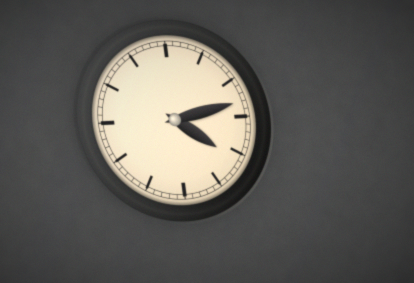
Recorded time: 4:13
